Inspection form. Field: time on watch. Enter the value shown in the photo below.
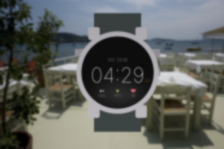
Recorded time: 4:29
